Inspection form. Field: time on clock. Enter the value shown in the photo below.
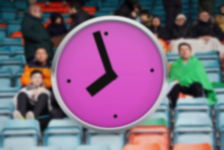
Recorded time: 7:58
